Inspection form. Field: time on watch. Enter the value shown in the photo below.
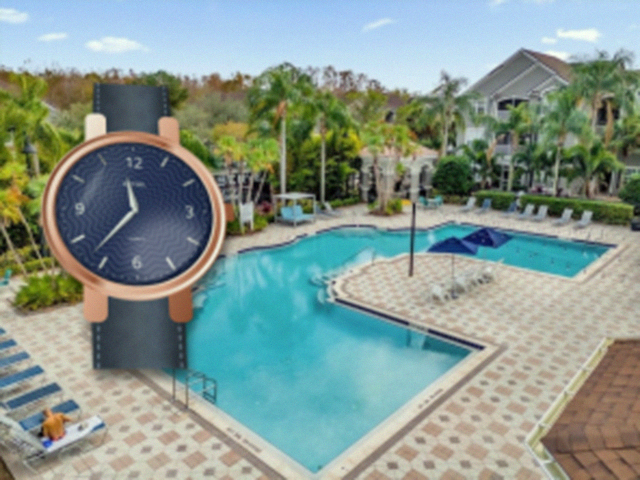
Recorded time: 11:37
